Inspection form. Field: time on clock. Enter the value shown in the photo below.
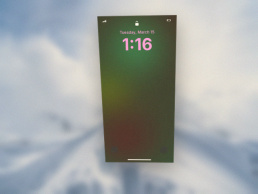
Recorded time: 1:16
